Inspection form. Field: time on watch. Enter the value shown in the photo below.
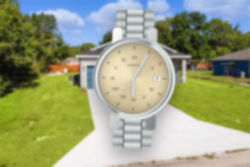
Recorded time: 6:05
